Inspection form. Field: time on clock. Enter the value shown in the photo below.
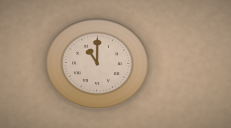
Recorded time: 11:00
